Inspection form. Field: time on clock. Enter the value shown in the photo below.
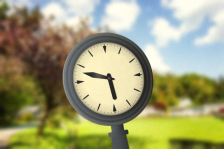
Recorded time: 5:48
